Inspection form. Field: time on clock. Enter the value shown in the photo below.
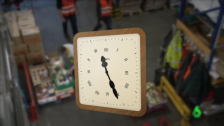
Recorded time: 11:26
